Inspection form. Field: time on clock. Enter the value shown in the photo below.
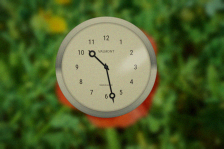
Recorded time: 10:28
